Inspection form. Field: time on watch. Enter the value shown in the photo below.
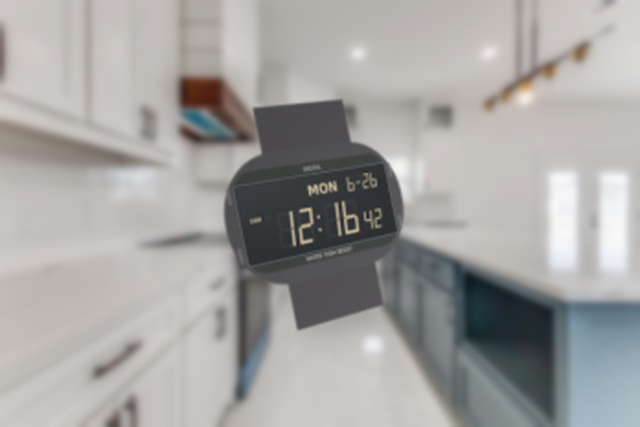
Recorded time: 12:16:42
